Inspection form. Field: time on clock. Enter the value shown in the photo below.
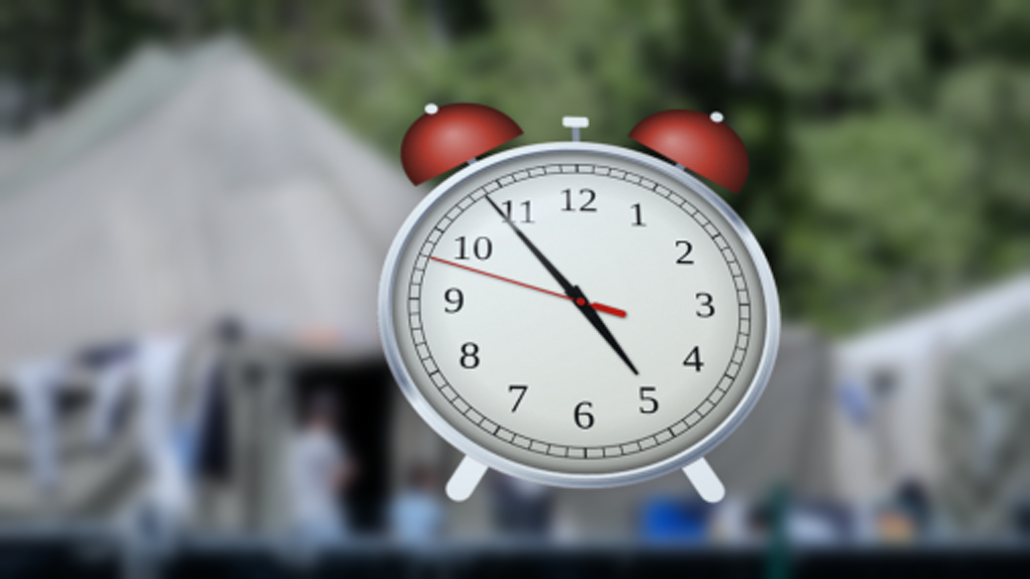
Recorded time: 4:53:48
